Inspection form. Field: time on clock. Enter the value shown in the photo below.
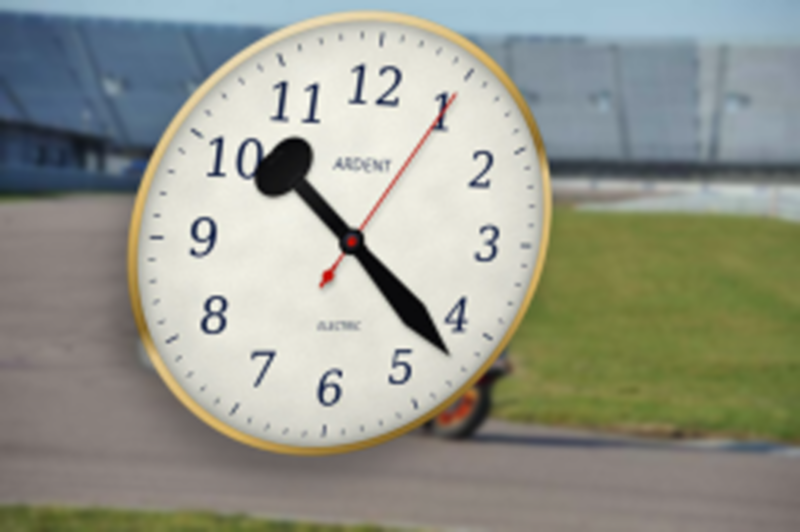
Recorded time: 10:22:05
